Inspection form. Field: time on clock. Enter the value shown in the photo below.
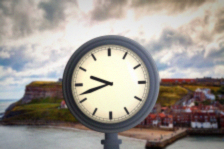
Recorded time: 9:42
